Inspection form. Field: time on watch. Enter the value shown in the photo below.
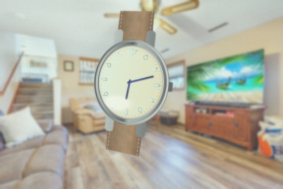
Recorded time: 6:12
